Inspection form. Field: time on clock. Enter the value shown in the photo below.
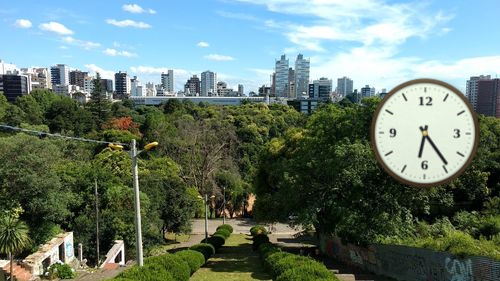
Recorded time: 6:24
